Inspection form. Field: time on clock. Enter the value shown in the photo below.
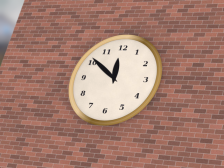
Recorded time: 11:51
